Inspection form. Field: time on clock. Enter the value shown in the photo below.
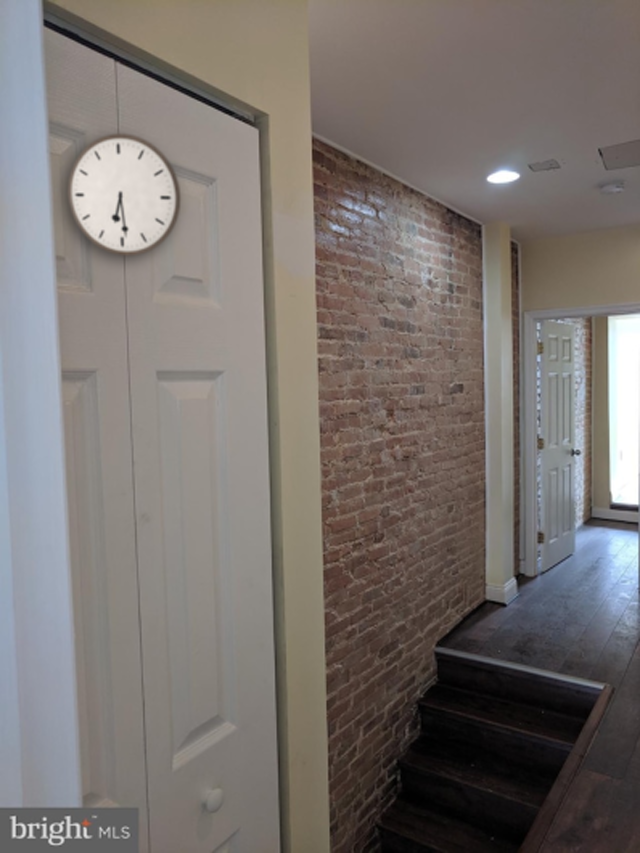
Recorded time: 6:29
